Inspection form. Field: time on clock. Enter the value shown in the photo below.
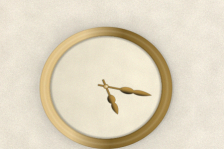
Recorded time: 5:17
